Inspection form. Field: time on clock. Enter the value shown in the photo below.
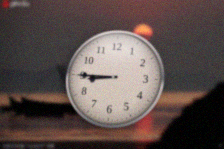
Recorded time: 8:45
